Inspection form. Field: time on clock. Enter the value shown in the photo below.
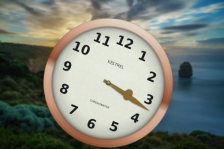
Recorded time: 3:17
